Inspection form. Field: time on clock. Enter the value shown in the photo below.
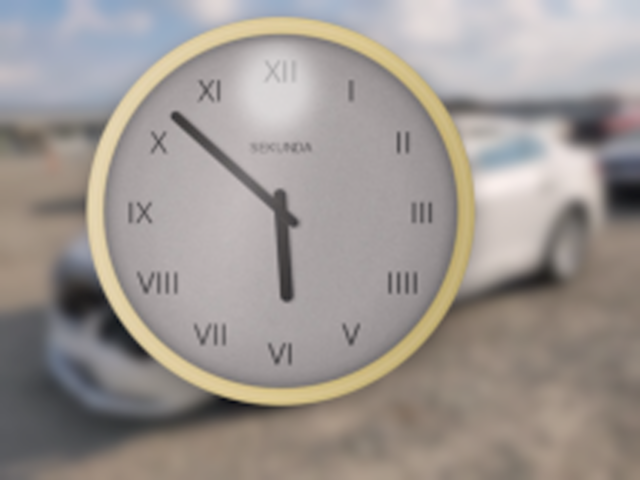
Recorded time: 5:52
